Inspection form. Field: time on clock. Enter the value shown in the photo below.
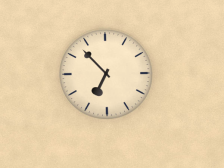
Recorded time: 6:53
